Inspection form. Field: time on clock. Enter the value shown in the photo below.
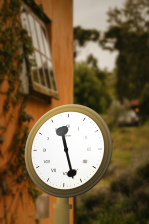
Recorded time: 11:27
